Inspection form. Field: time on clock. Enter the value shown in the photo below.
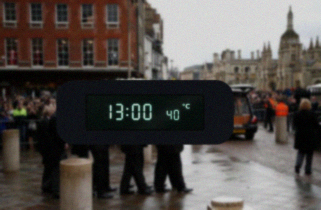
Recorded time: 13:00
